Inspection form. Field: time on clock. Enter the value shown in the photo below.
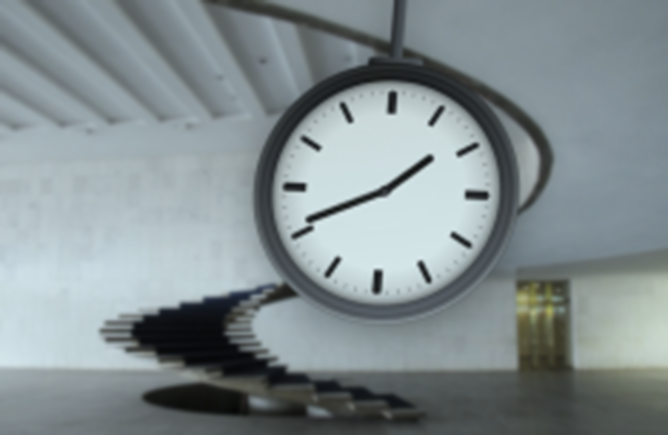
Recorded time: 1:41
